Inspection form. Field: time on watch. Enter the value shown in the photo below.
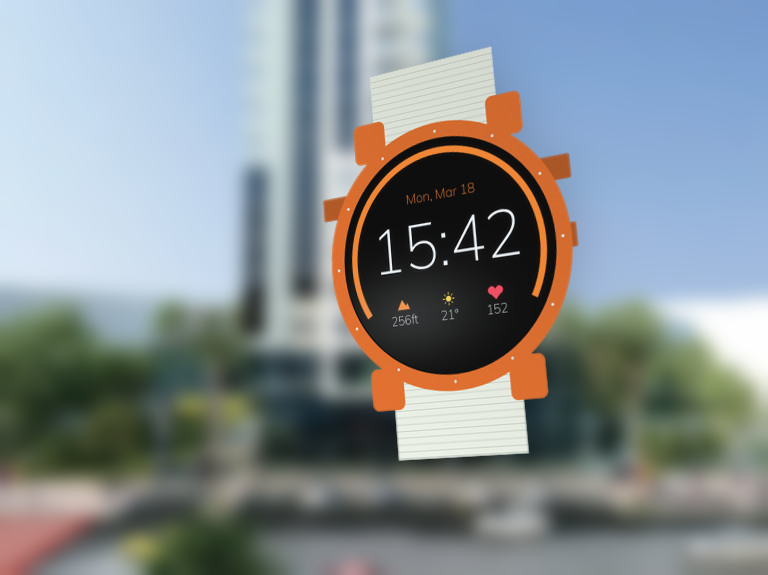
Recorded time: 15:42
